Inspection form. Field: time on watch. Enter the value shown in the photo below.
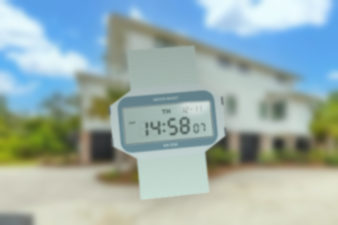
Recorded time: 14:58
